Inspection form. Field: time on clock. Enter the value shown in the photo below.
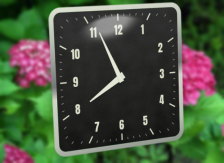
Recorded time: 7:56
